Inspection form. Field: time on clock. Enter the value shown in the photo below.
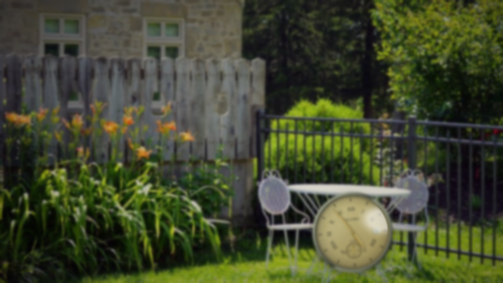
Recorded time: 4:54
